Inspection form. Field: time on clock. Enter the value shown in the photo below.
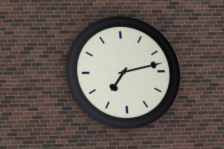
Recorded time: 7:13
